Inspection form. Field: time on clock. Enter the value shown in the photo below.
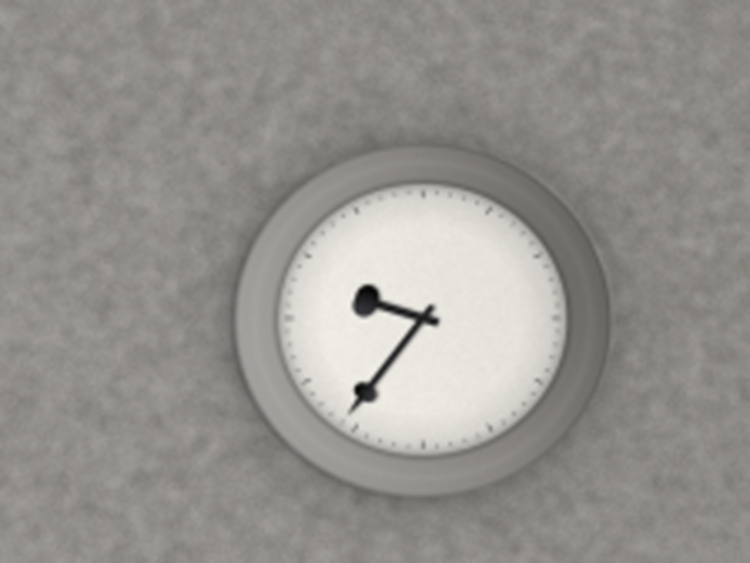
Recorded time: 9:36
